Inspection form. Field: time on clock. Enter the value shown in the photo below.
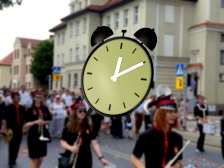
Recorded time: 12:10
